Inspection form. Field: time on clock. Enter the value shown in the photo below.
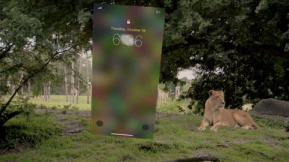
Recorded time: 6:36
